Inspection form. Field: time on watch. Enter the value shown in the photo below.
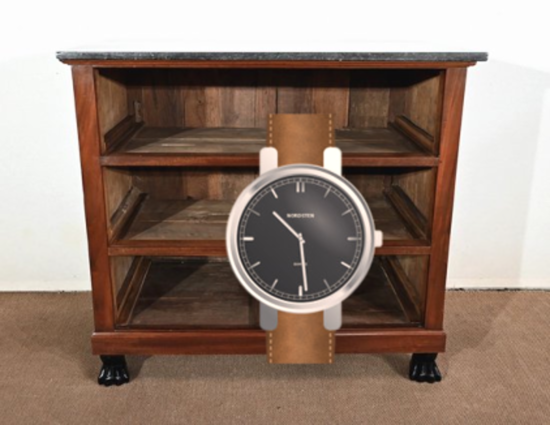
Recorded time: 10:29
